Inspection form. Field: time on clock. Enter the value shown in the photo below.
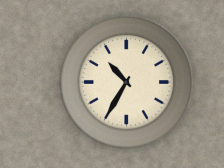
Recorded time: 10:35
